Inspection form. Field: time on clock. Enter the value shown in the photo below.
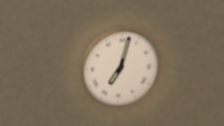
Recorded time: 7:02
